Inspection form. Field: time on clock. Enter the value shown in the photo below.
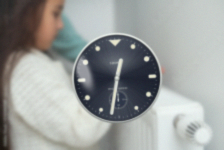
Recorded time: 12:32
